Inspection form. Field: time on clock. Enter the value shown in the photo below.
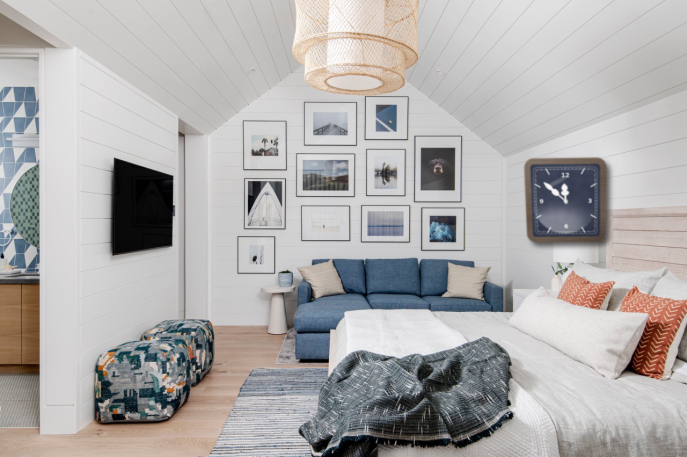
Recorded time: 11:52
